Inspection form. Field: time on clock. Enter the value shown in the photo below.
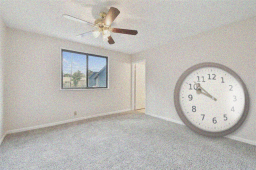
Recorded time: 9:52
